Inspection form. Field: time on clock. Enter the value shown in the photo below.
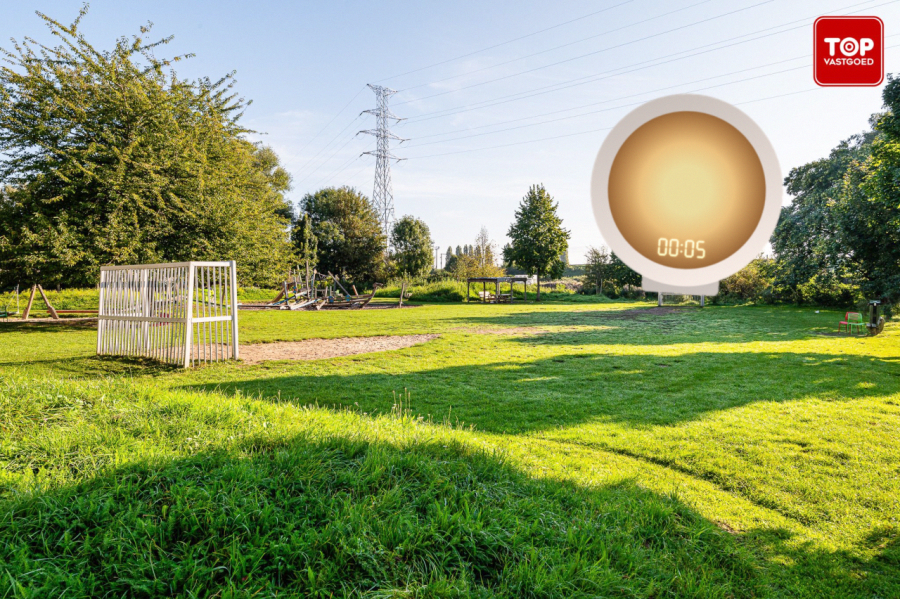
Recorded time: 0:05
